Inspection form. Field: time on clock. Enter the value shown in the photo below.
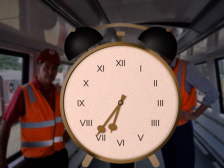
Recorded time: 6:36
